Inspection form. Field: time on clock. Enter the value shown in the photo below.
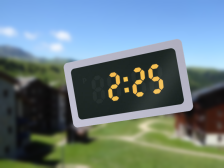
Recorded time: 2:25
